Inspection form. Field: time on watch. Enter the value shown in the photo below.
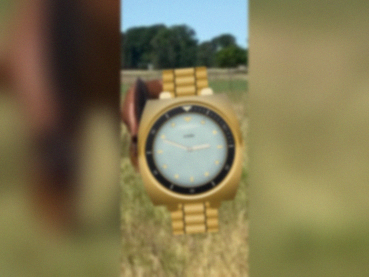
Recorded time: 2:49
